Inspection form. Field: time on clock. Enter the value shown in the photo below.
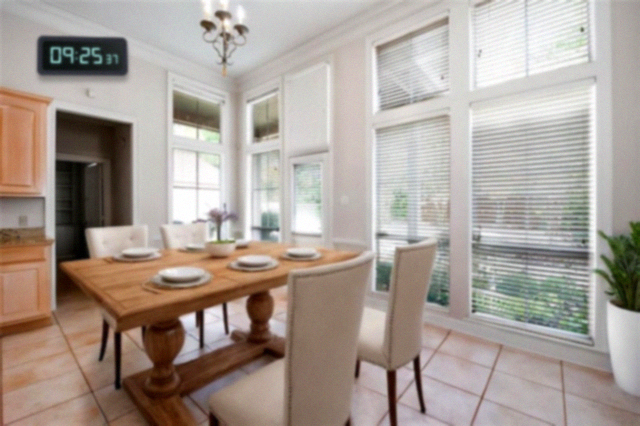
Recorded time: 9:25
